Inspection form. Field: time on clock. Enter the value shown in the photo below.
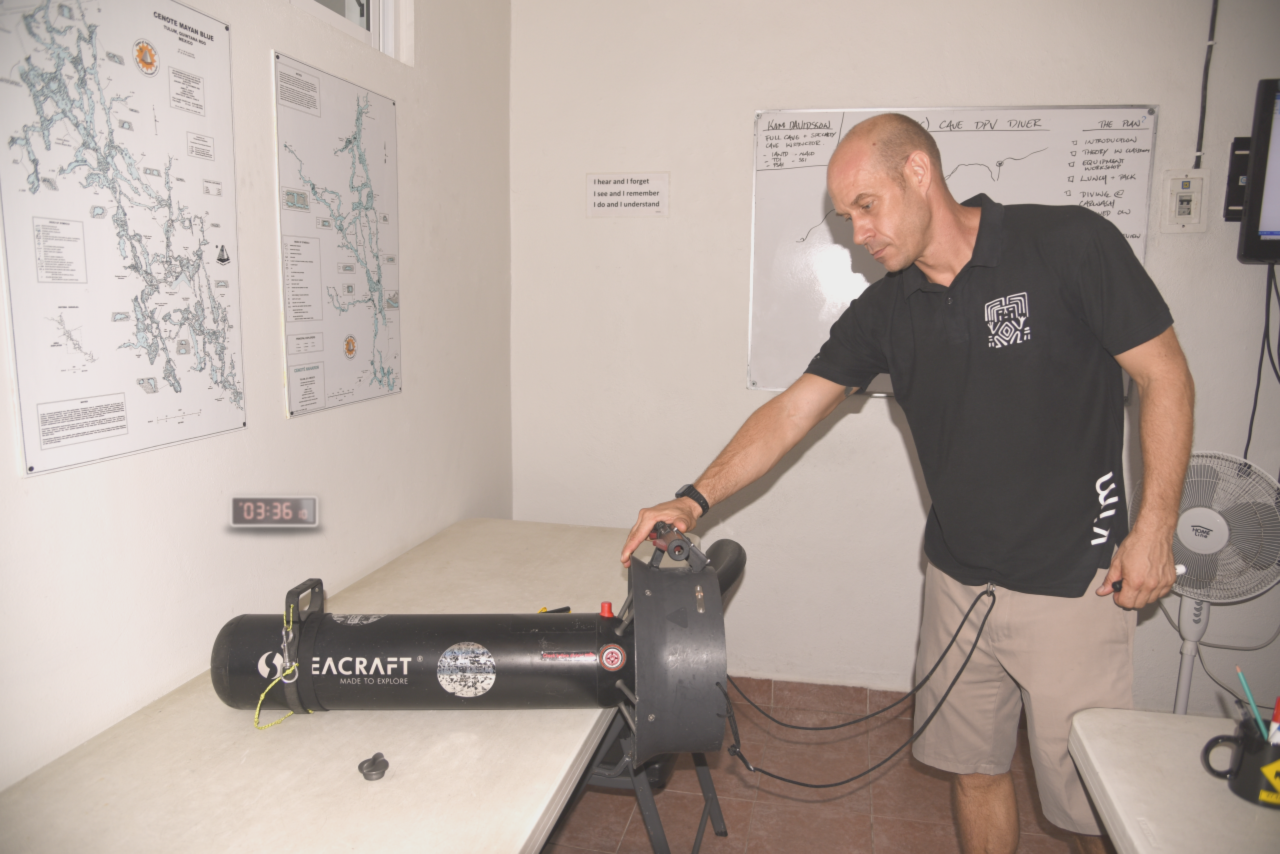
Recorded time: 3:36
